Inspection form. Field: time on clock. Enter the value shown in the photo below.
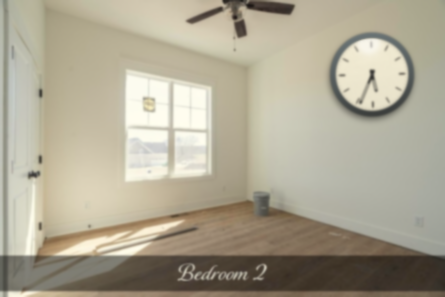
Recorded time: 5:34
